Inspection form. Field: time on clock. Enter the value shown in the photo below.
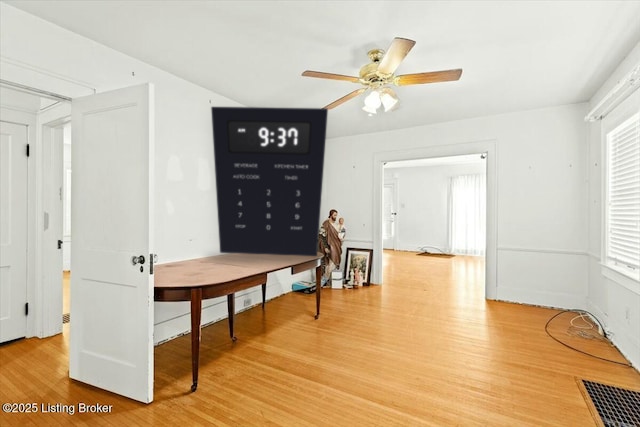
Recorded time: 9:37
